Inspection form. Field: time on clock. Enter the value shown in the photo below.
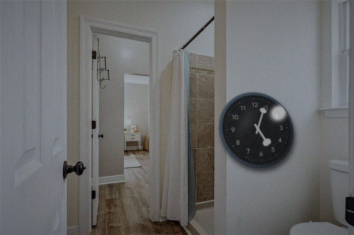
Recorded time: 5:04
